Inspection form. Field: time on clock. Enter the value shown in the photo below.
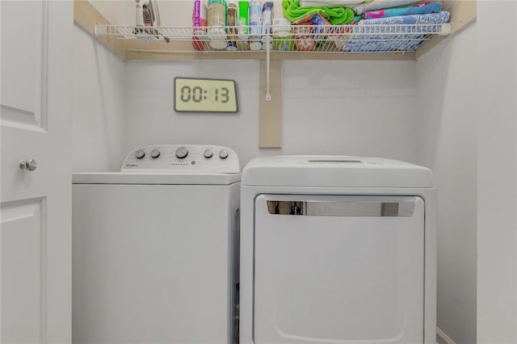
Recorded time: 0:13
